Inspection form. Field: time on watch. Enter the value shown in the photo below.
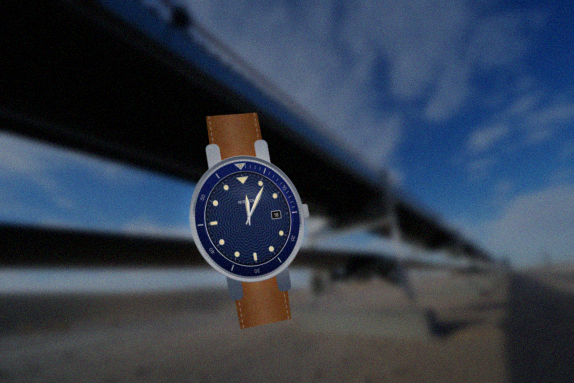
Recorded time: 12:06
